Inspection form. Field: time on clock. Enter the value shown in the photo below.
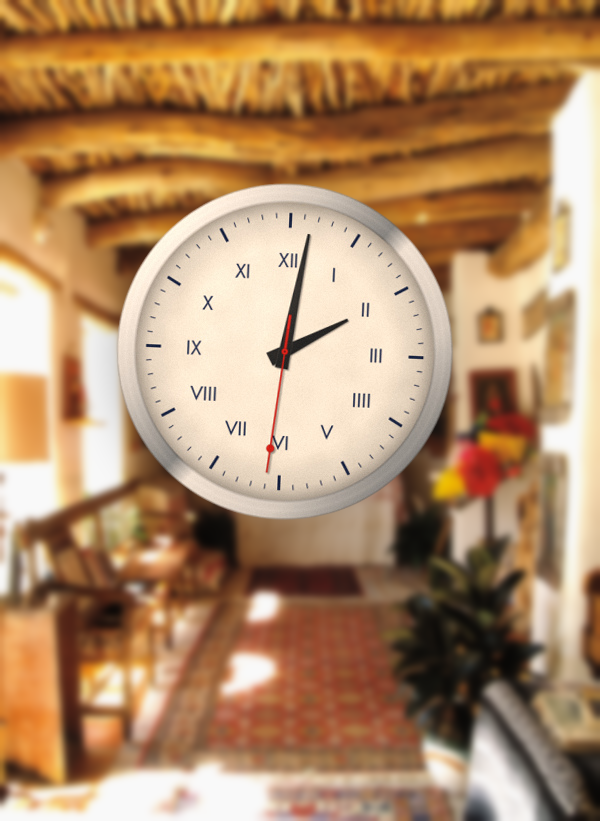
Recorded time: 2:01:31
